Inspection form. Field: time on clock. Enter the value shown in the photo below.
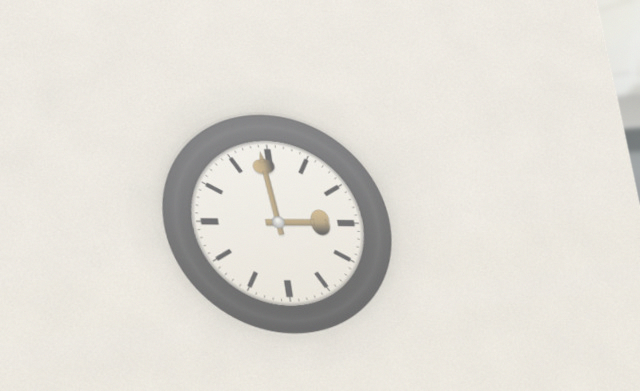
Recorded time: 2:59
